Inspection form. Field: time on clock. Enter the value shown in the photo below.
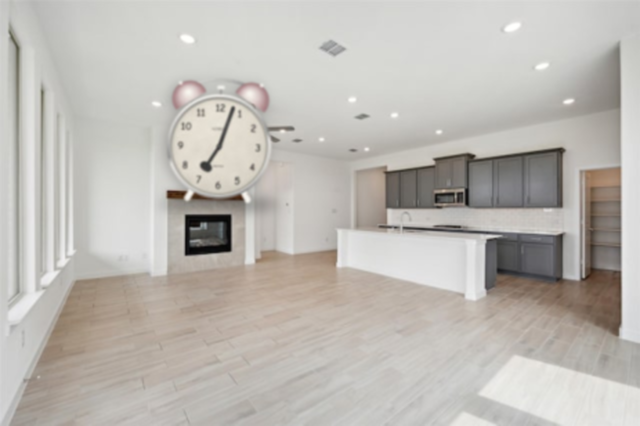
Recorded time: 7:03
